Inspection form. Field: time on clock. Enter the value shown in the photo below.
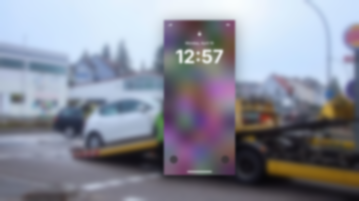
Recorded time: 12:57
